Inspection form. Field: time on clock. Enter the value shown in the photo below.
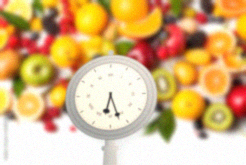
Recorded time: 6:27
